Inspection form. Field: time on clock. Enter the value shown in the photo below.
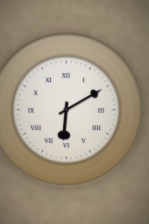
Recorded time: 6:10
